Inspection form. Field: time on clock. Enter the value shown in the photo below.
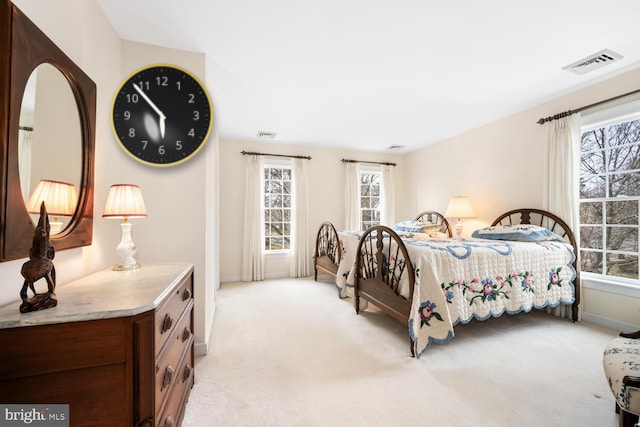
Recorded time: 5:53
